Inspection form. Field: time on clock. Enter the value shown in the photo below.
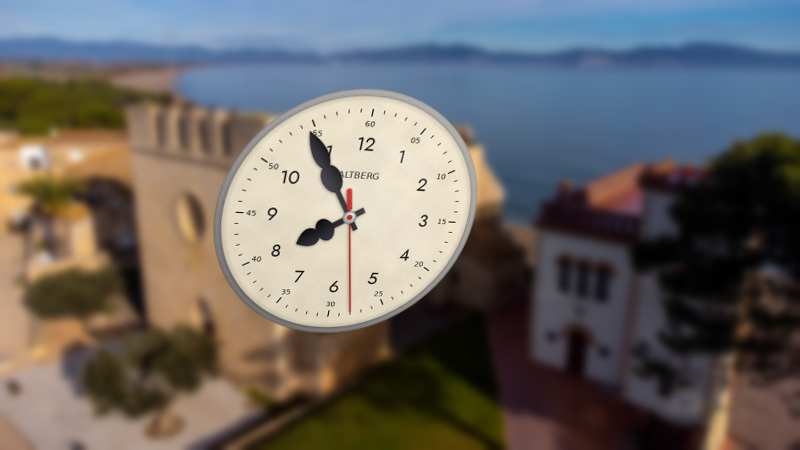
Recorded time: 7:54:28
